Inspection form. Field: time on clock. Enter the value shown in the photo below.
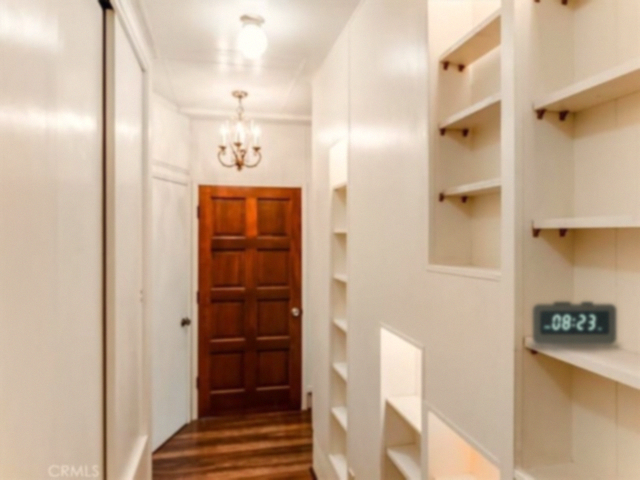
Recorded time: 8:23
